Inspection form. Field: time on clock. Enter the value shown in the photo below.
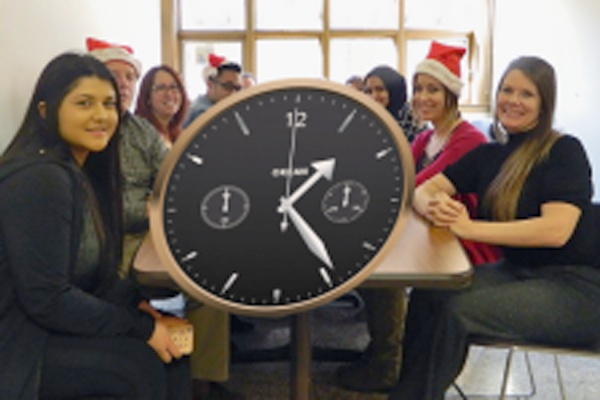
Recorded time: 1:24
